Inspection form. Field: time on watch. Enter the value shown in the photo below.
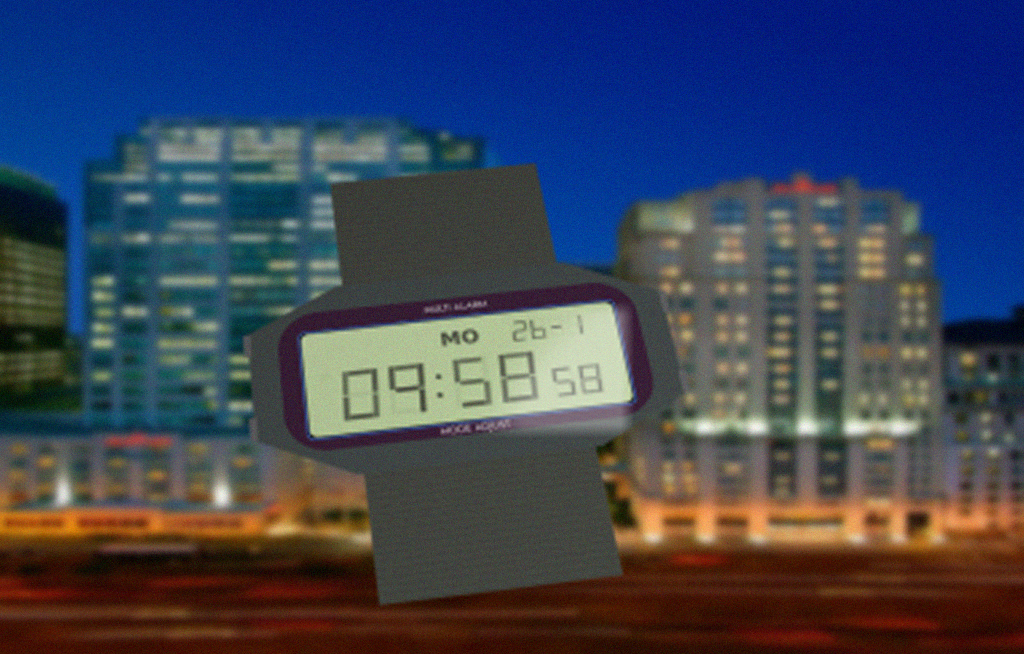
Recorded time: 9:58:58
